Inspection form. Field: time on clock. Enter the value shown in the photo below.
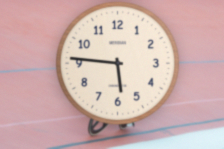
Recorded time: 5:46
